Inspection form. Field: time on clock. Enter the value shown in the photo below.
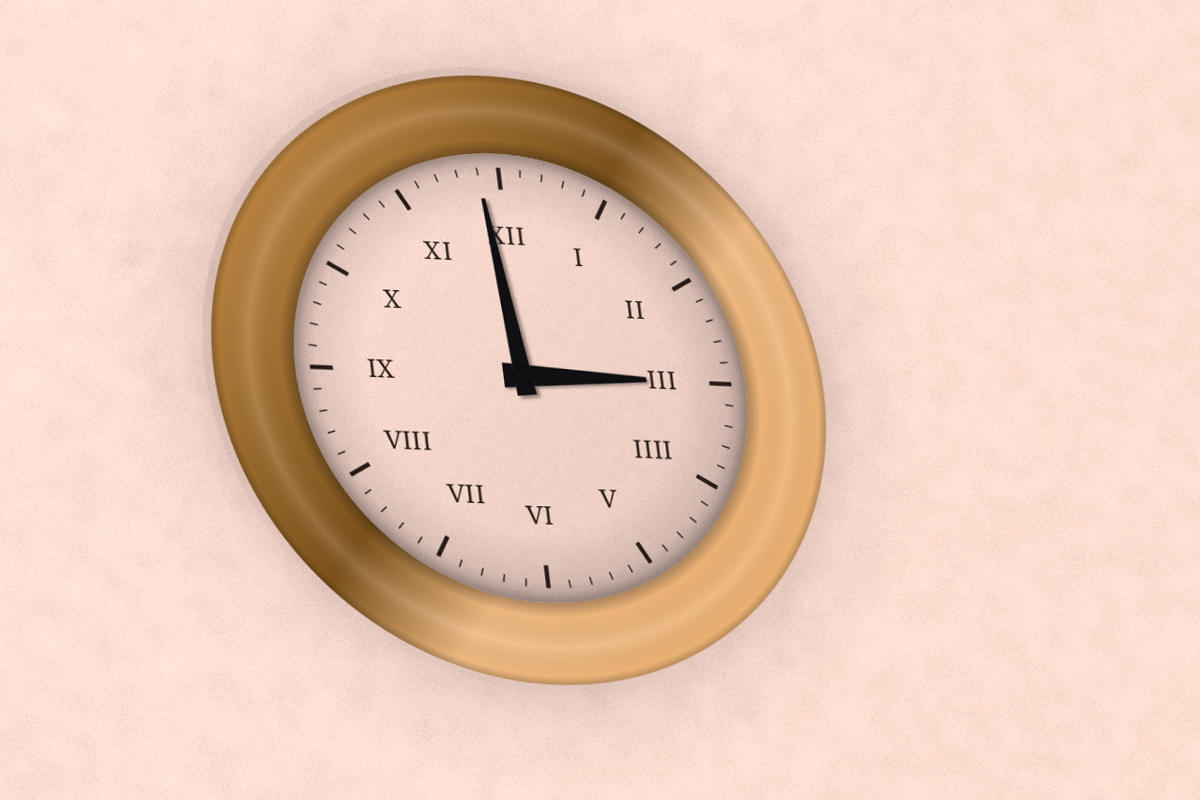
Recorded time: 2:59
